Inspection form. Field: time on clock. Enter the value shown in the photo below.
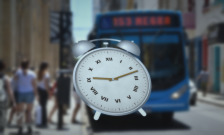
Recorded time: 9:12
